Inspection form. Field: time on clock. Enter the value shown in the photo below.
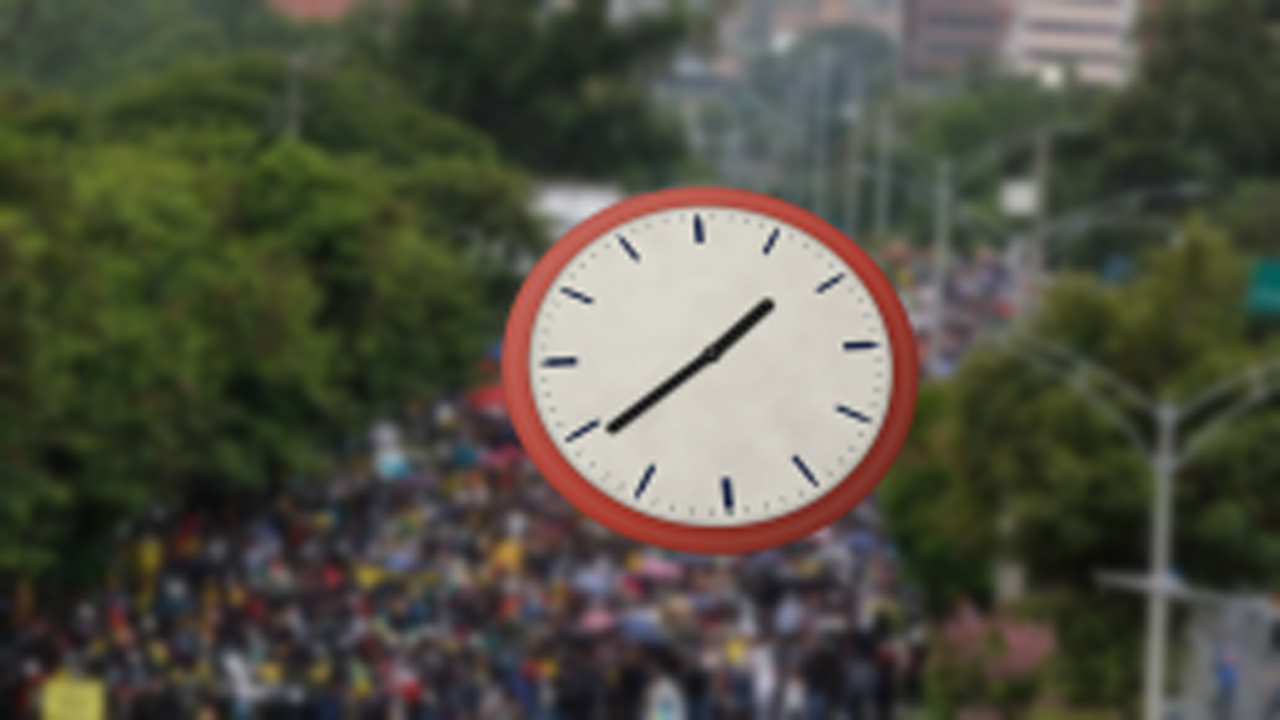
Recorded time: 1:39
